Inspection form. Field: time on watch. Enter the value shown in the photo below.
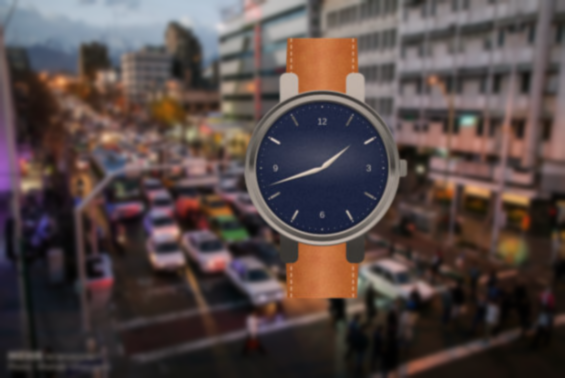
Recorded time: 1:42
